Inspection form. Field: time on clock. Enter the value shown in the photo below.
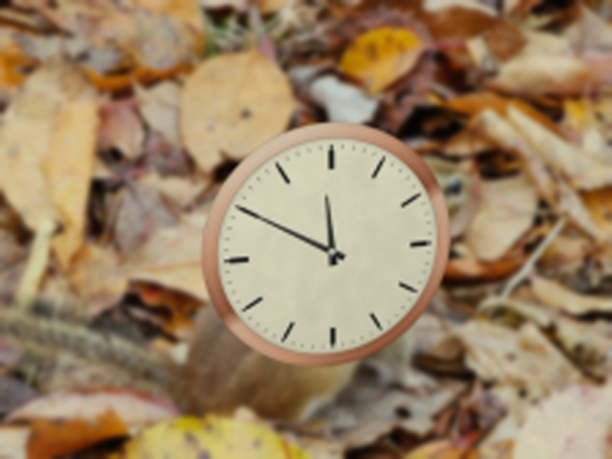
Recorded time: 11:50
